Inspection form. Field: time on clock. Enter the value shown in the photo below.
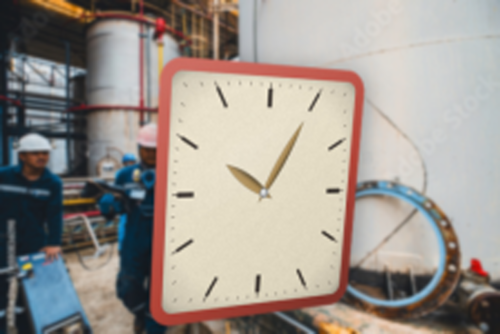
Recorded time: 10:05
